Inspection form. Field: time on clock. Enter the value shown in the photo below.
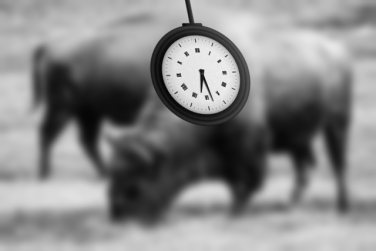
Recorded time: 6:28
